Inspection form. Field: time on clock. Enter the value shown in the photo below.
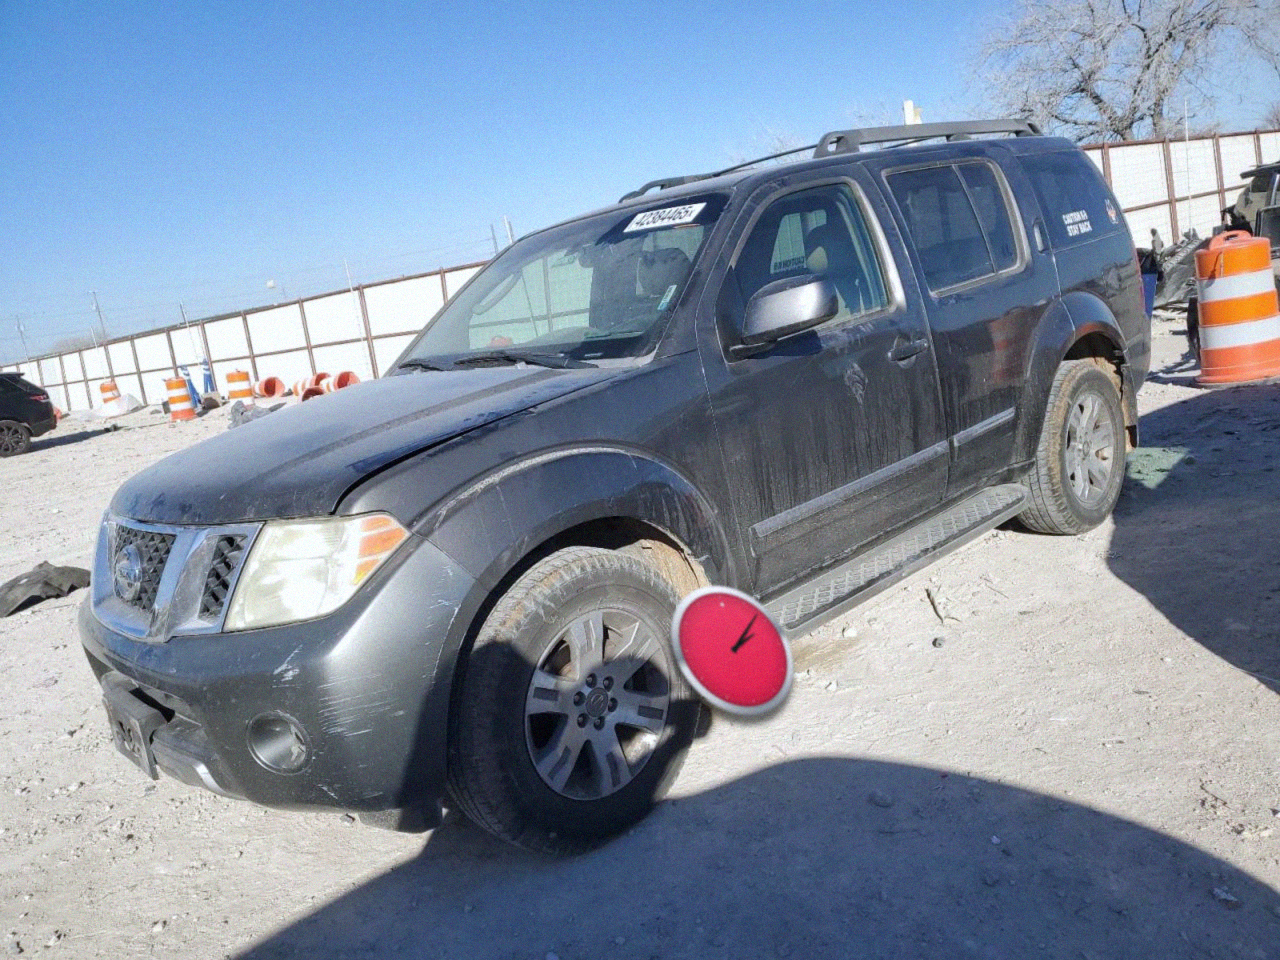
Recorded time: 2:08
